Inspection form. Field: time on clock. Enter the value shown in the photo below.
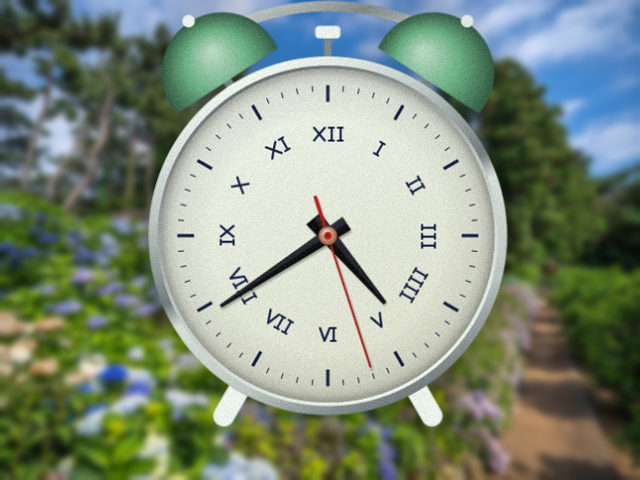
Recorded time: 4:39:27
